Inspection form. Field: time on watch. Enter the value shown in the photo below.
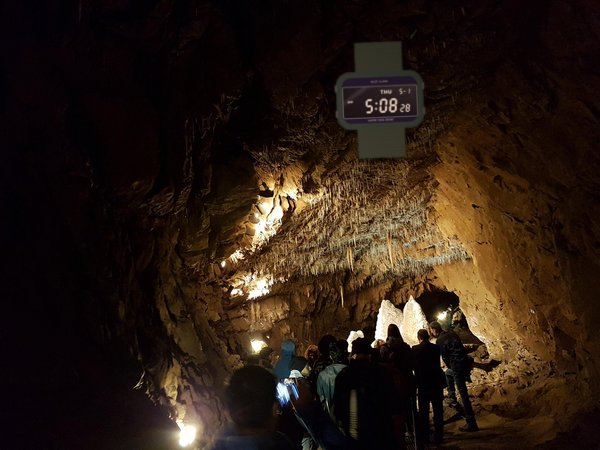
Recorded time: 5:08
